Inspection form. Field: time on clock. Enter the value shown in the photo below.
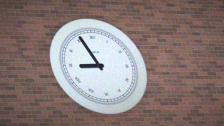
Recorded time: 8:56
